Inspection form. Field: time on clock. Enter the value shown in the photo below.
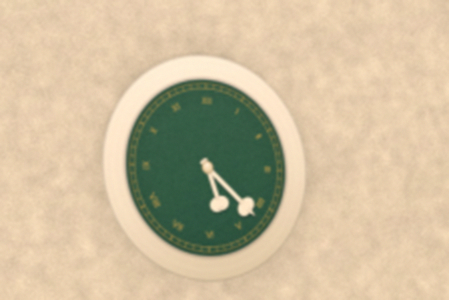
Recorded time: 5:22
